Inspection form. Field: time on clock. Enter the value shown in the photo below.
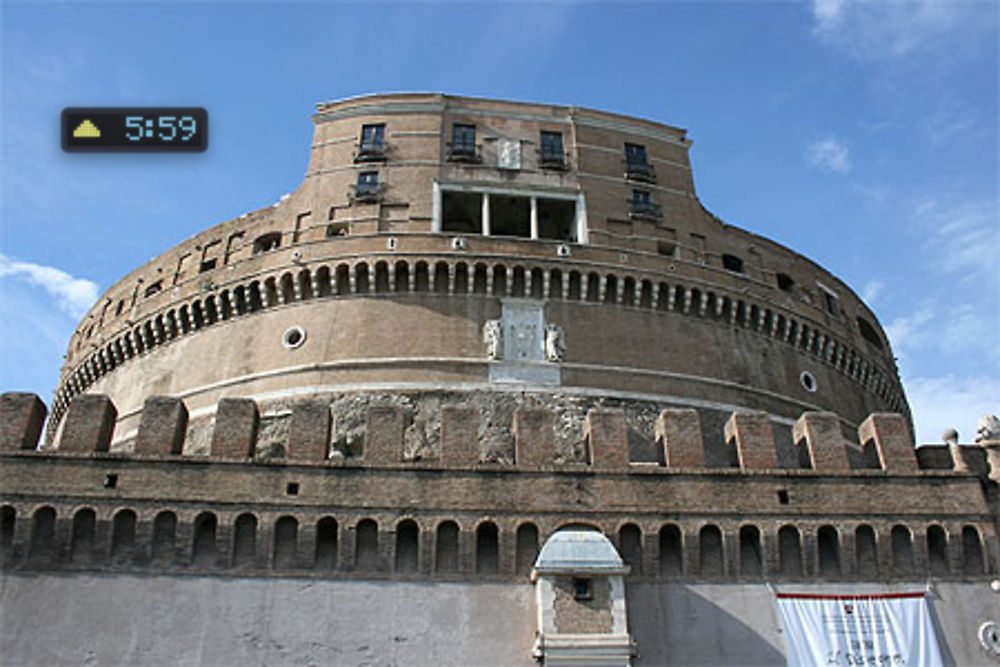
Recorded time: 5:59
